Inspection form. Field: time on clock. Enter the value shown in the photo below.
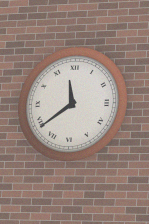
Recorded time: 11:39
